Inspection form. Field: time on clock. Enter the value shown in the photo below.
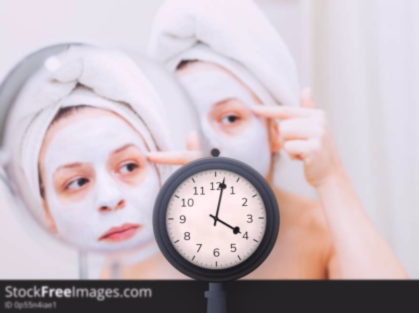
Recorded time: 4:02
